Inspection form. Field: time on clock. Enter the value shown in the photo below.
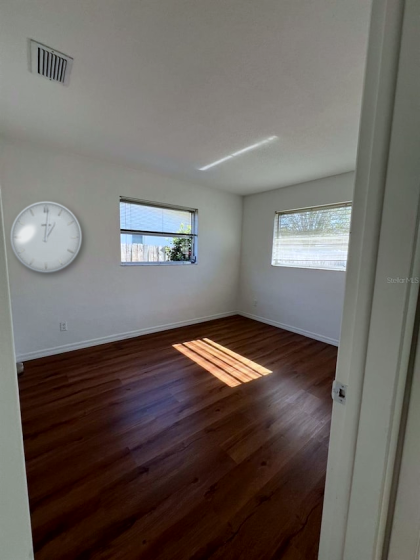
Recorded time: 1:01
